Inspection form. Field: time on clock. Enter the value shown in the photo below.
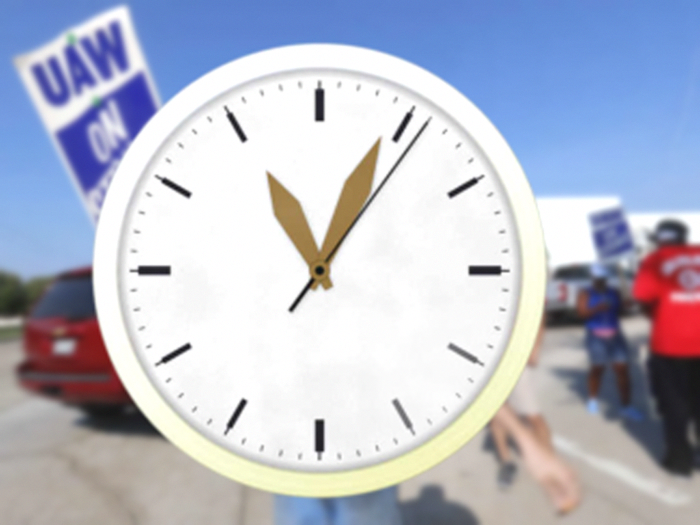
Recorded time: 11:04:06
